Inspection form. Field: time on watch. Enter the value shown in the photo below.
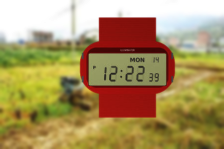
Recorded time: 12:22:39
